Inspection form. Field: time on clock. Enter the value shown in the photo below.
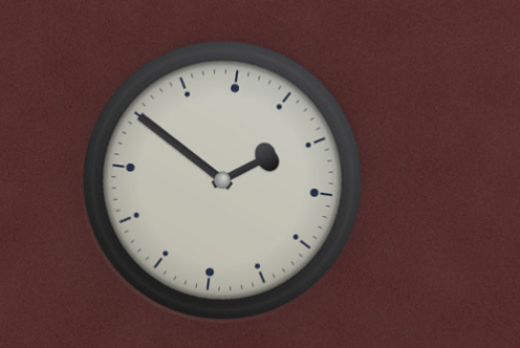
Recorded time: 1:50
